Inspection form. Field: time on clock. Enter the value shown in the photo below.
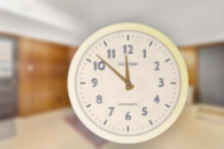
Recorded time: 11:52
